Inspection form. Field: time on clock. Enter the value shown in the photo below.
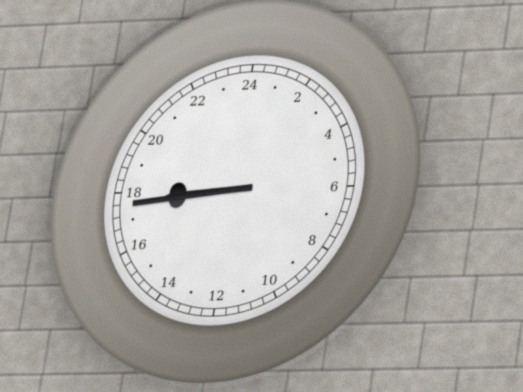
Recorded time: 17:44
